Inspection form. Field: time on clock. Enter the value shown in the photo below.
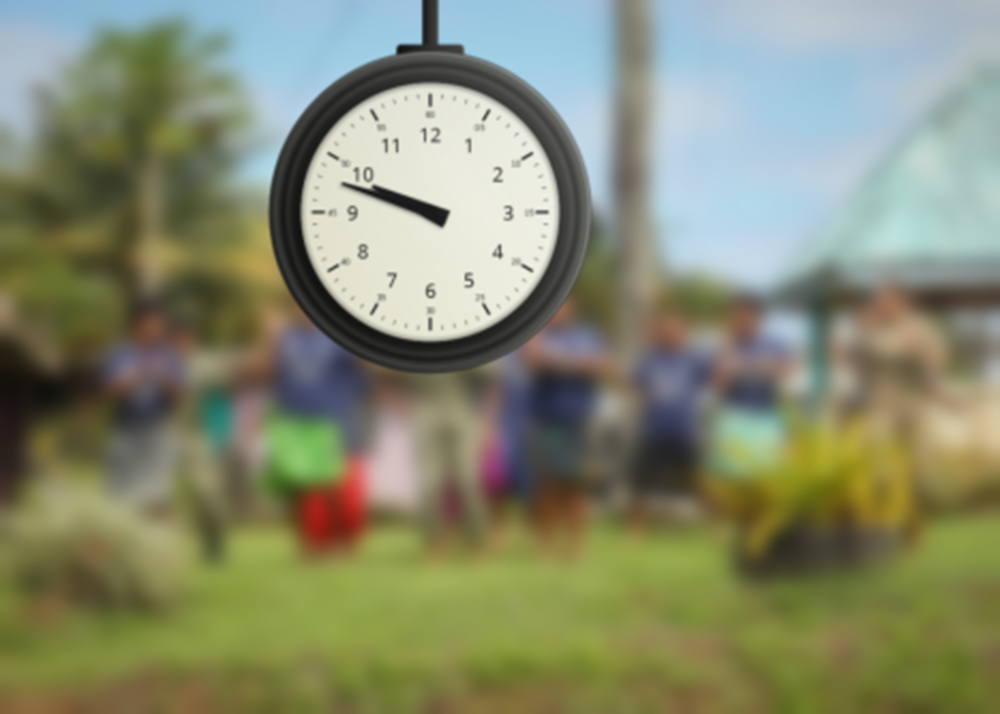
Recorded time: 9:48
